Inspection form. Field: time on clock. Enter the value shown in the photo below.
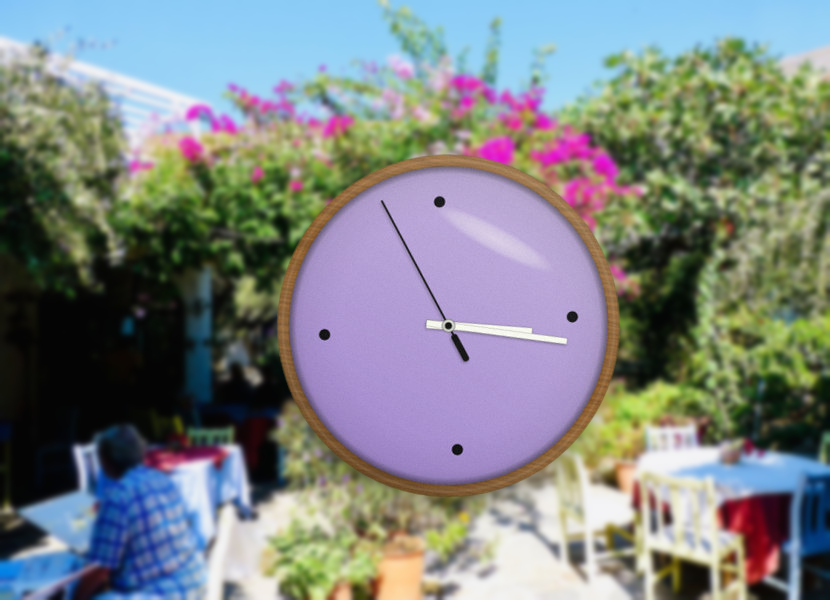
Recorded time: 3:16:56
